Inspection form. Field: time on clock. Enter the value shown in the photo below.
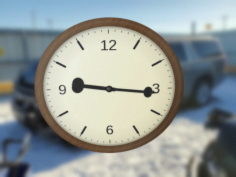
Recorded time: 9:16
